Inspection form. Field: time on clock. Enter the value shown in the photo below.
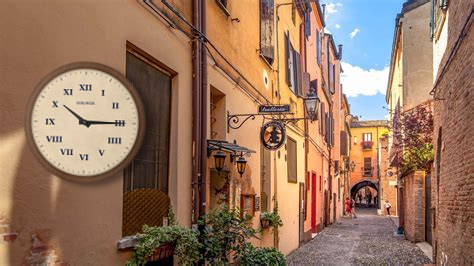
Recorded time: 10:15
